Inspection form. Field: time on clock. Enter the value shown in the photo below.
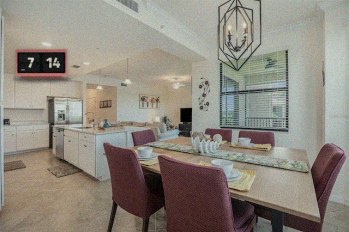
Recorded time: 7:14
